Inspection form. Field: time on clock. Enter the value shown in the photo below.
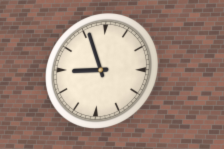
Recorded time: 8:56
